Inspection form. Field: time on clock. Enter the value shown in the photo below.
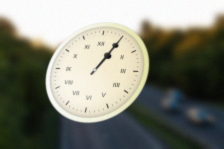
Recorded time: 1:05
